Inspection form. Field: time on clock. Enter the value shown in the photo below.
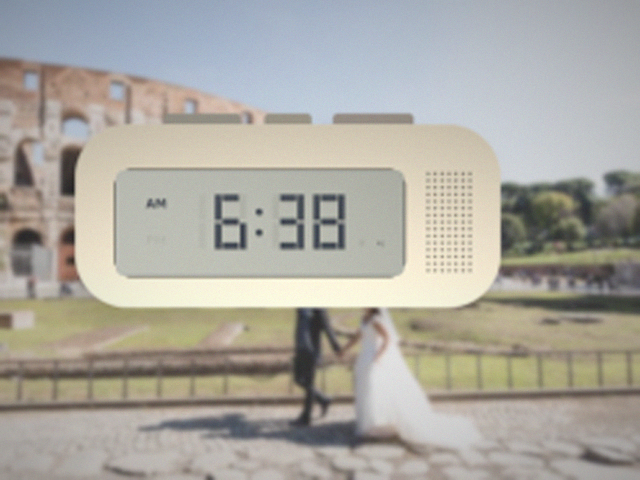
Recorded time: 6:38
